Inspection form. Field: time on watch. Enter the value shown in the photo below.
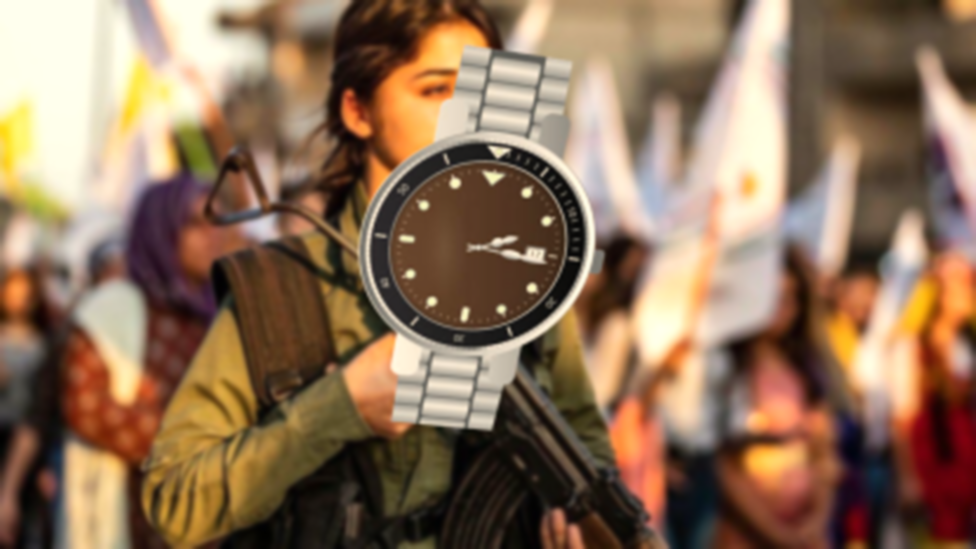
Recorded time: 2:16
